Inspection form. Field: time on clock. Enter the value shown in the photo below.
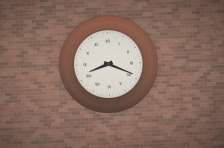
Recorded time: 8:19
